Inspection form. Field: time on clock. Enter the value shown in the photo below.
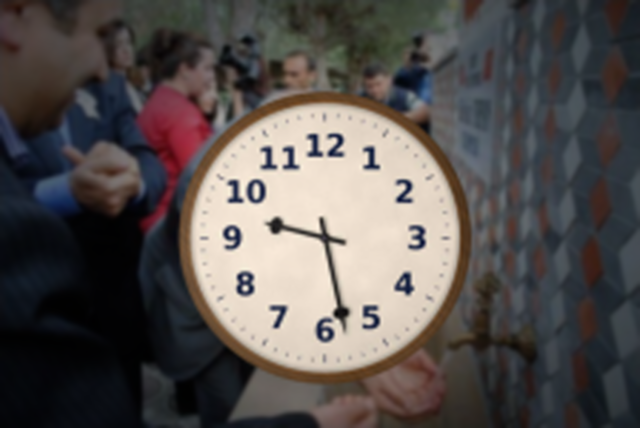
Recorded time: 9:28
